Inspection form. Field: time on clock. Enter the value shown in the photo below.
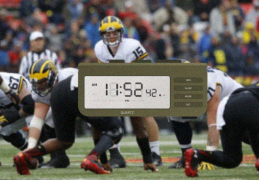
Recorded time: 11:52:42
